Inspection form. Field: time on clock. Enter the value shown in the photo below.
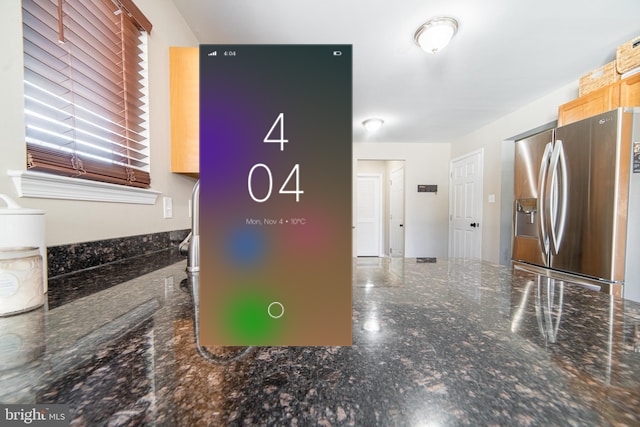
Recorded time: 4:04
